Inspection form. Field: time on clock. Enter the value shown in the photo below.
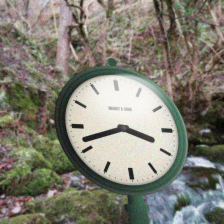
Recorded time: 3:42
